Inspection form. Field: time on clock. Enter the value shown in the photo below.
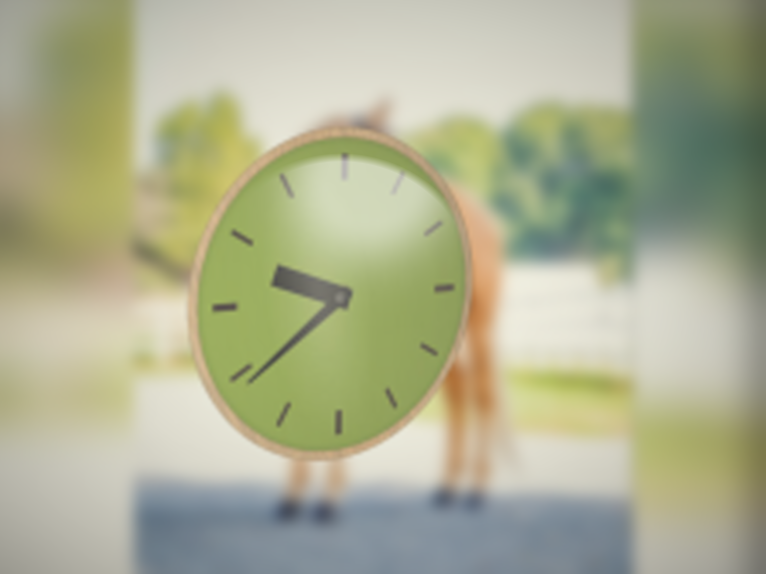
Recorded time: 9:39
